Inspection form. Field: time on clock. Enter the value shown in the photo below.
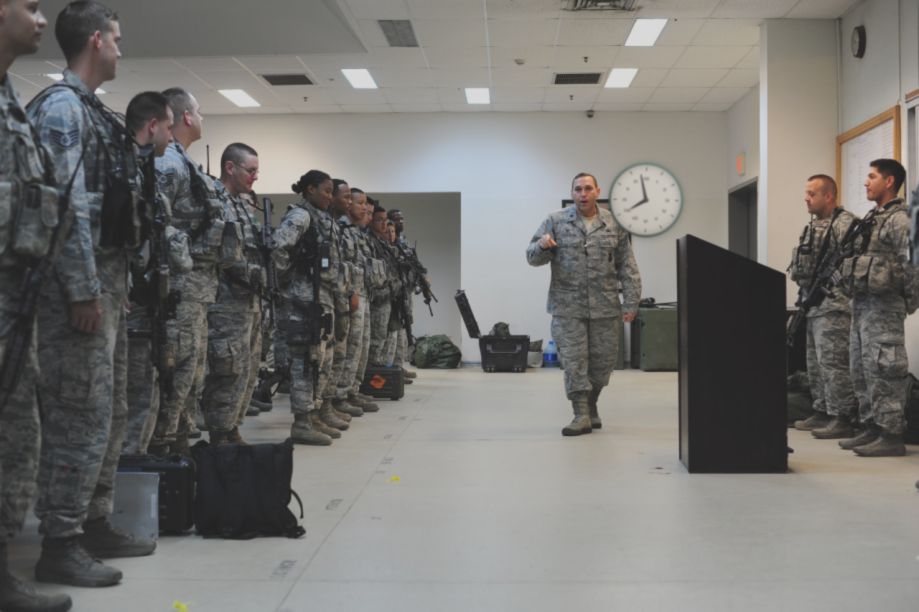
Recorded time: 7:58
